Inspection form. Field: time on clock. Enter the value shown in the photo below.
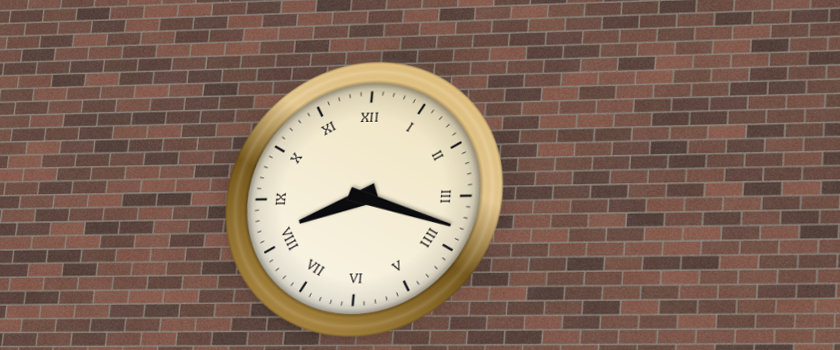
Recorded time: 8:18
